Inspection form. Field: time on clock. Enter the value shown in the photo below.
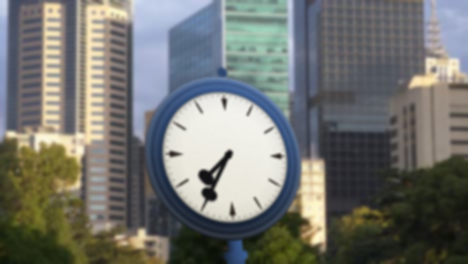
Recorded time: 7:35
